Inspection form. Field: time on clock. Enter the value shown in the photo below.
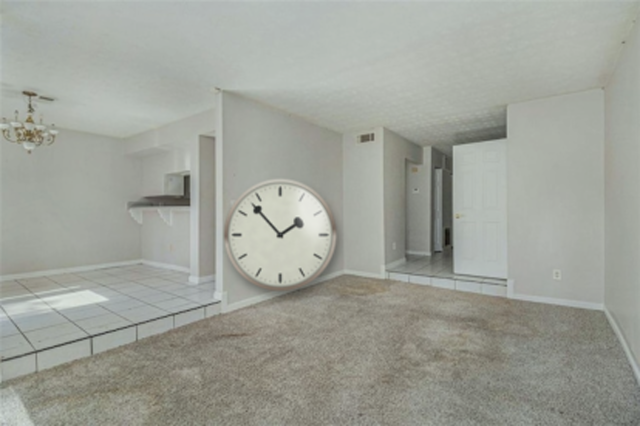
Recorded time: 1:53
